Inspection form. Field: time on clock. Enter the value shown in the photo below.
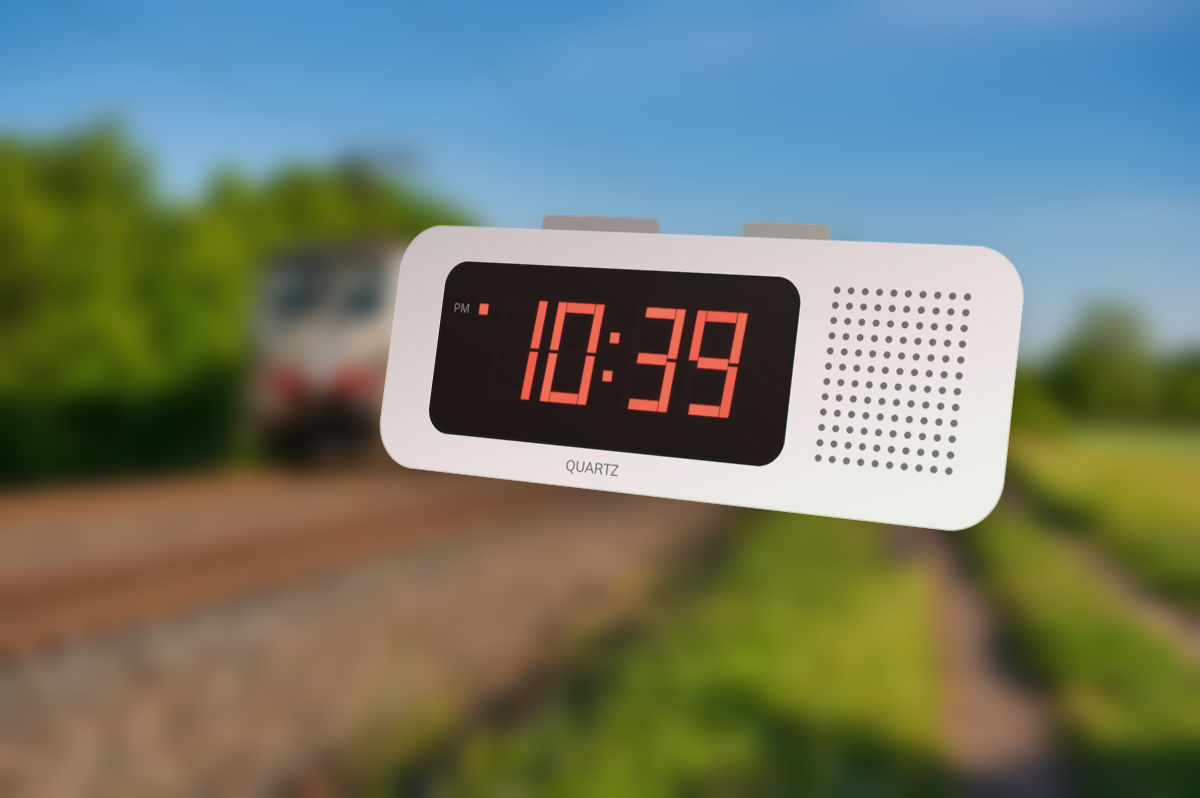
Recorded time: 10:39
